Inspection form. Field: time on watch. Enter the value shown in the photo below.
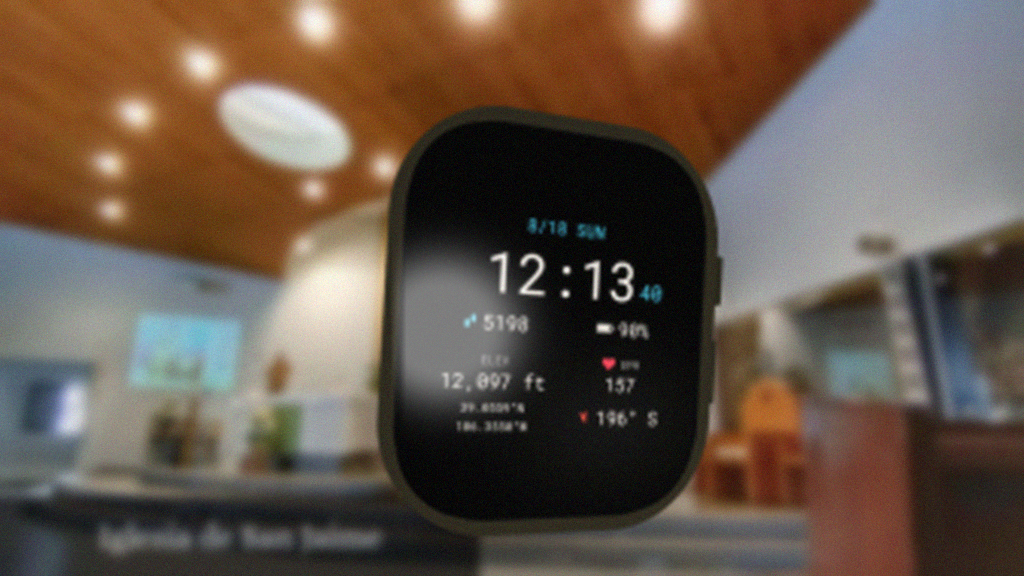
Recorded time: 12:13
